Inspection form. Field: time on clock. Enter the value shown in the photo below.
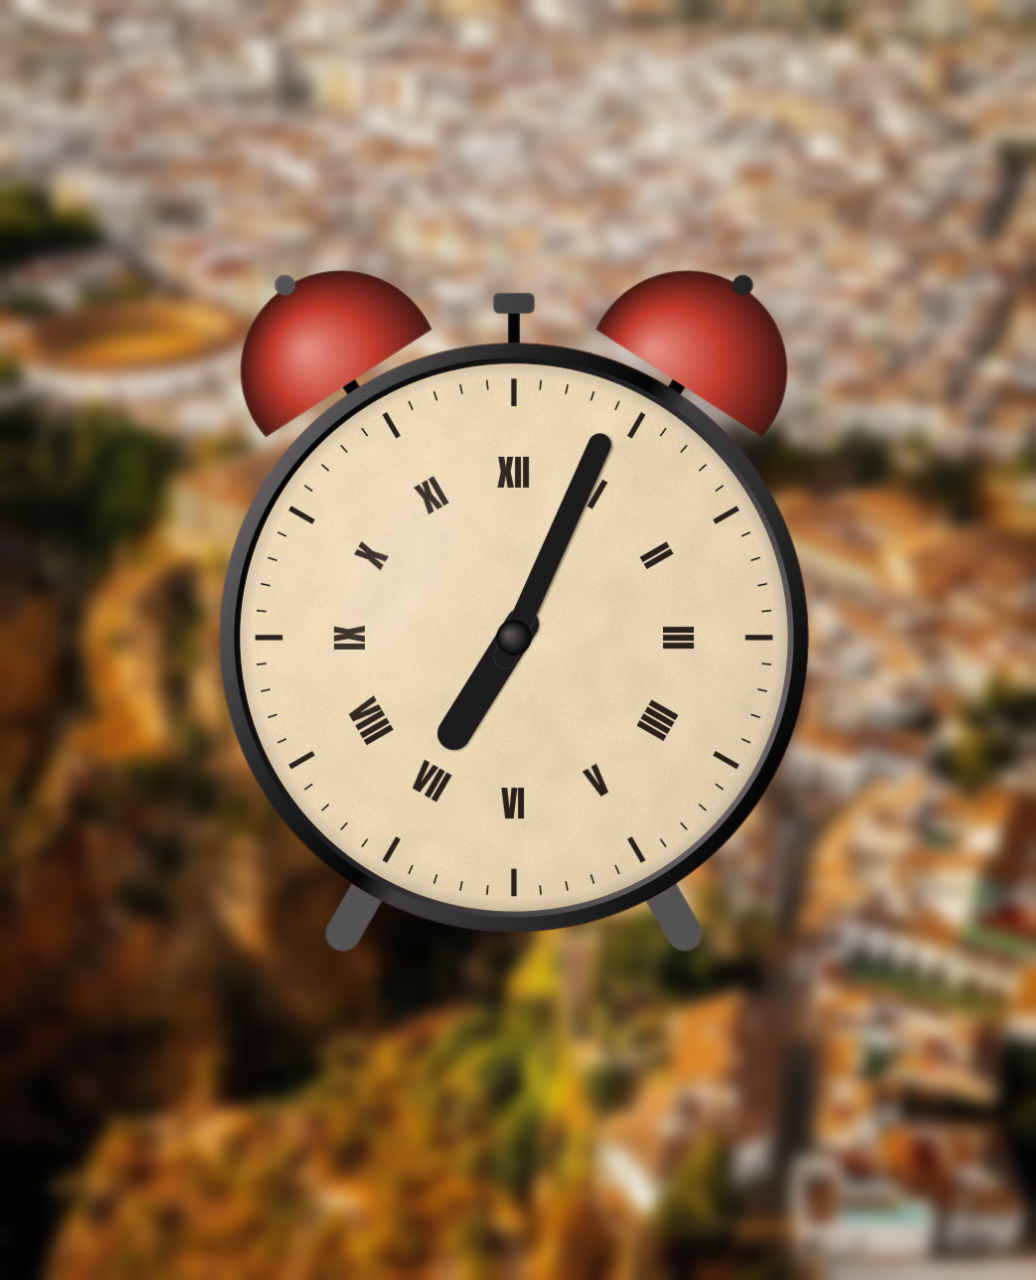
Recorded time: 7:04
